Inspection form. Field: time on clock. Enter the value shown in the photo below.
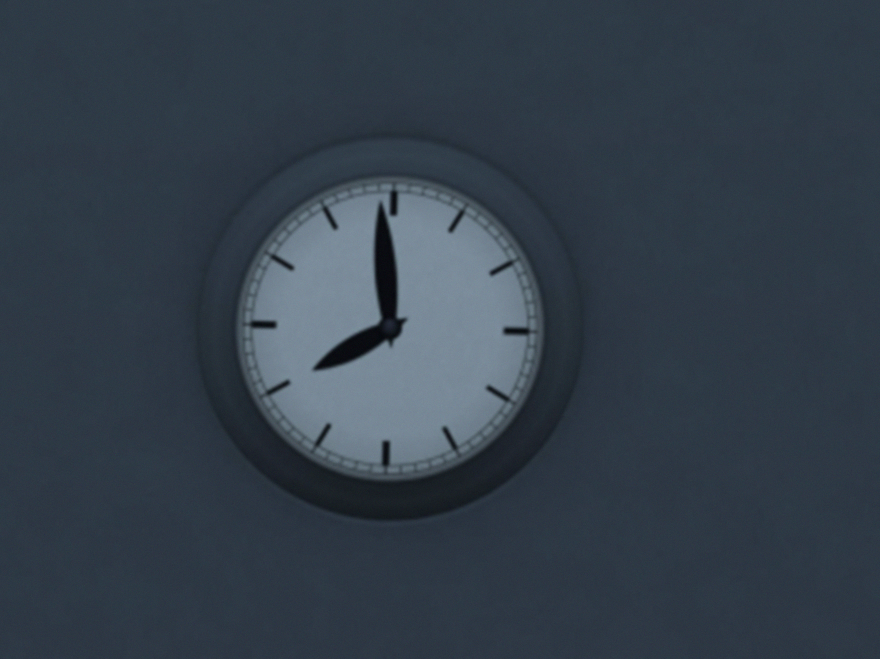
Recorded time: 7:59
